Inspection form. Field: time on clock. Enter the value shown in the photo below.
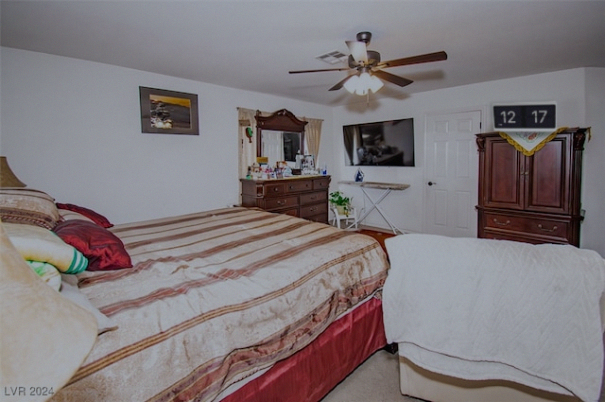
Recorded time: 12:17
